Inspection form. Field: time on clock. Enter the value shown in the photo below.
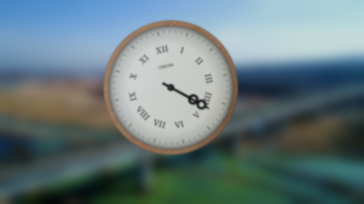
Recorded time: 4:22
